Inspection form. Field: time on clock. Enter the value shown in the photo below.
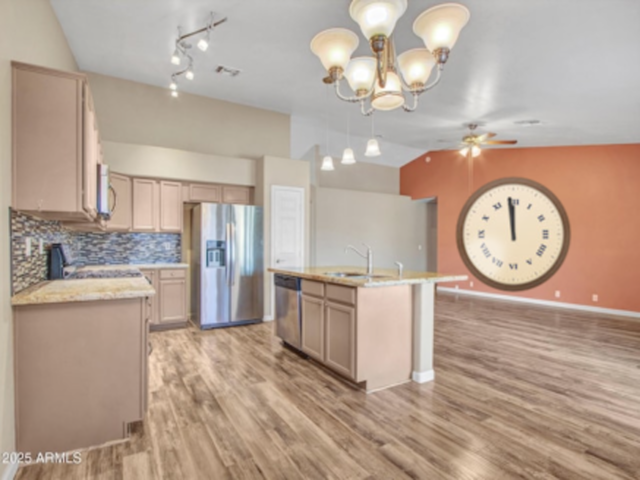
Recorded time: 11:59
